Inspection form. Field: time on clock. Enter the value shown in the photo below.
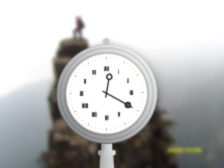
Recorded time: 12:20
